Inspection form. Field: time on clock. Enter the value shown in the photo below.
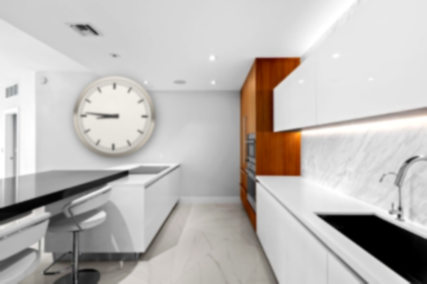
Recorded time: 8:46
